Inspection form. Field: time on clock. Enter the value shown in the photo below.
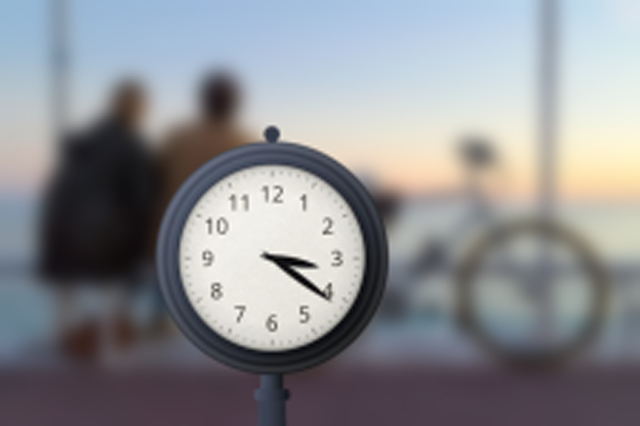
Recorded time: 3:21
